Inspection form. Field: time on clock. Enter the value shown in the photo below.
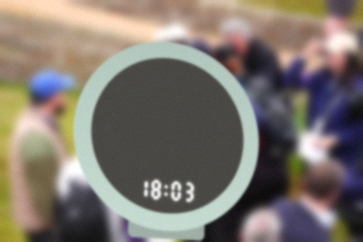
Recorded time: 18:03
